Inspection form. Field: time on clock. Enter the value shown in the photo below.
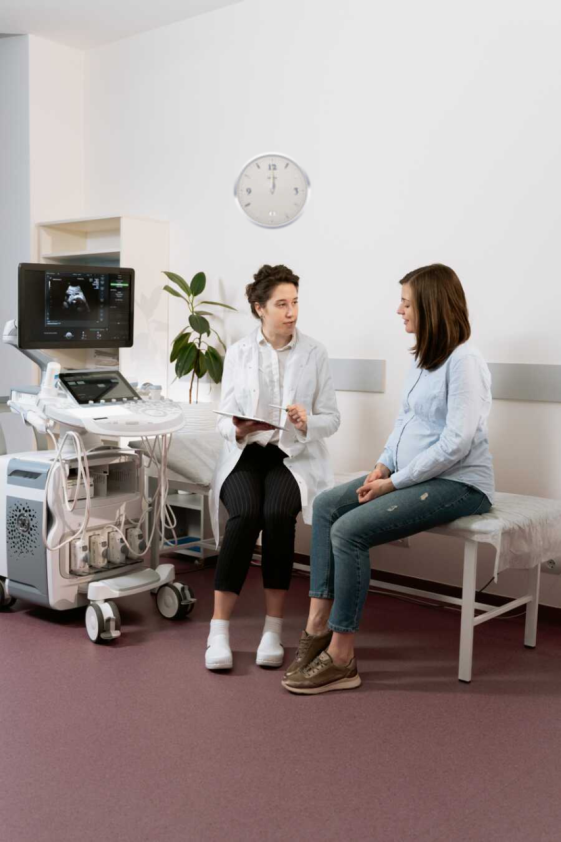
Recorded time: 12:00
